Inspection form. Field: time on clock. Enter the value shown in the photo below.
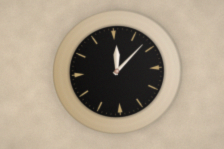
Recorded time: 12:08
